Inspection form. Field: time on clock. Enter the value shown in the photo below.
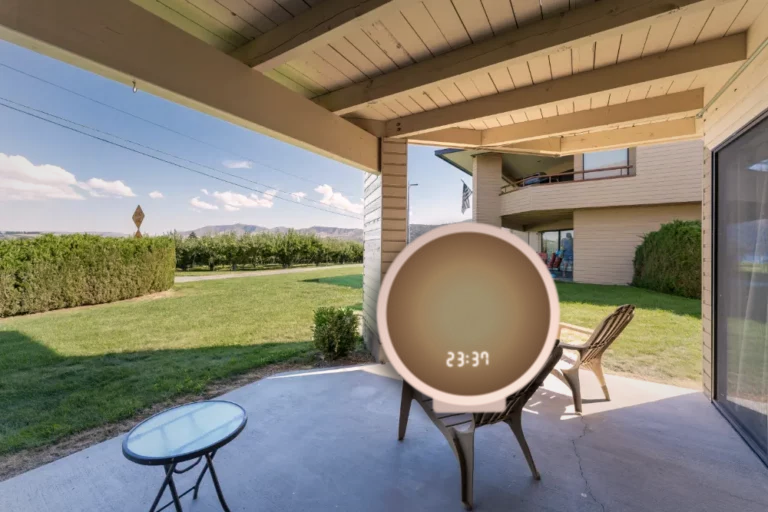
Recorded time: 23:37
